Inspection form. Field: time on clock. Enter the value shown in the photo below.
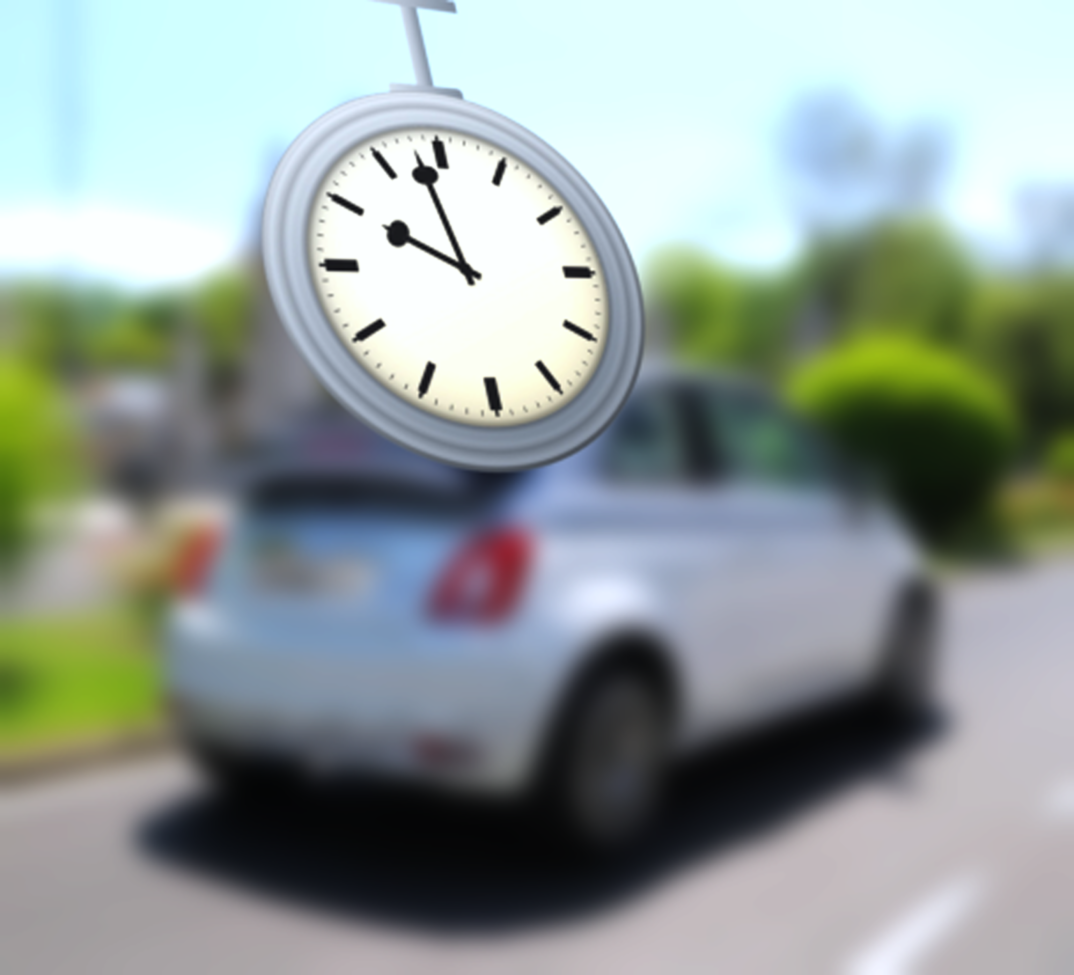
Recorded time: 9:58
